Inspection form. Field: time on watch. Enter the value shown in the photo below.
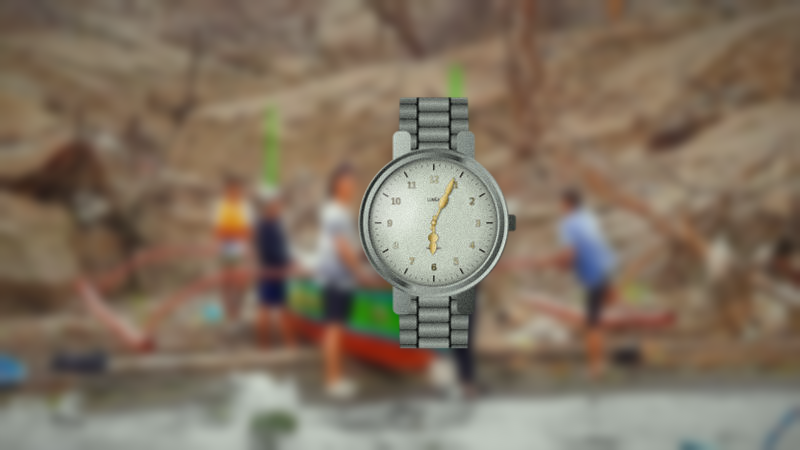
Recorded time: 6:04
